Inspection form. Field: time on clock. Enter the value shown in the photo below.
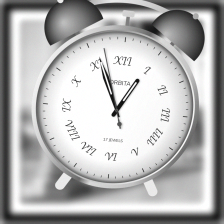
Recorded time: 12:55:57
